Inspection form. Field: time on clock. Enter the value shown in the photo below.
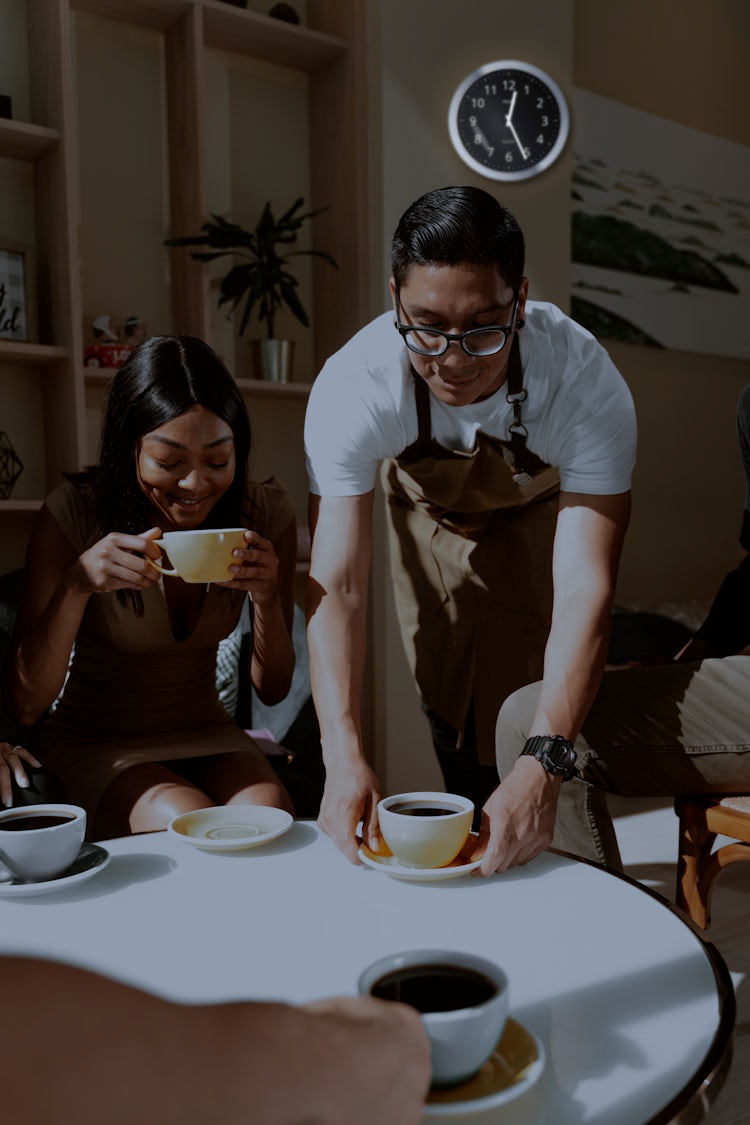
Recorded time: 12:26
